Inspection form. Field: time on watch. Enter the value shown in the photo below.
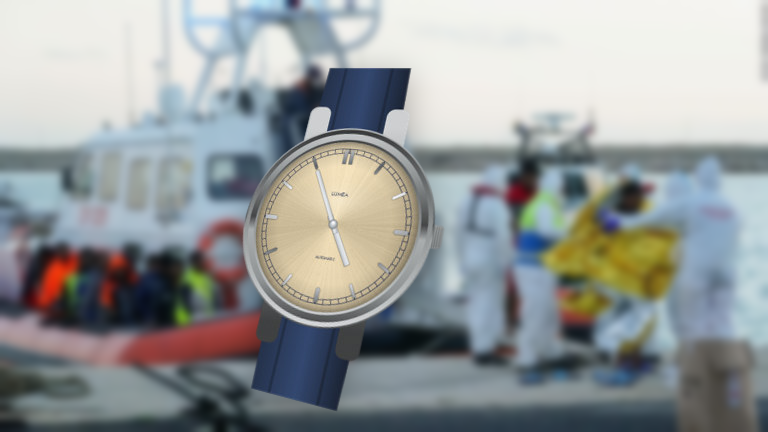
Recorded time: 4:55
